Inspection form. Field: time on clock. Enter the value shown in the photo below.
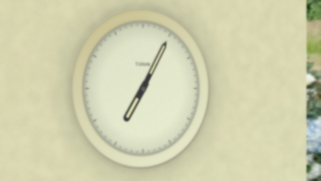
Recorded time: 7:05
